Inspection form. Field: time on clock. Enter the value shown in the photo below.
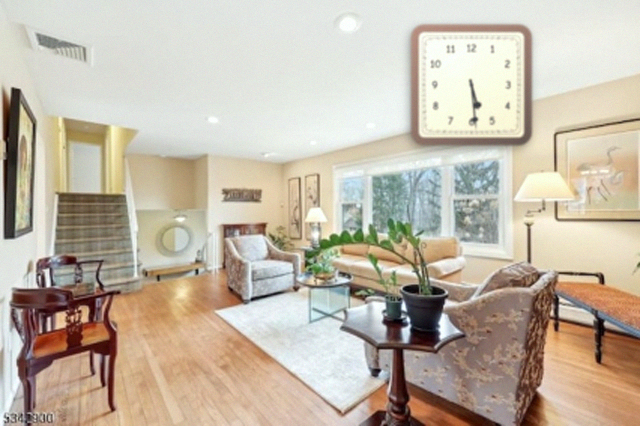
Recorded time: 5:29
